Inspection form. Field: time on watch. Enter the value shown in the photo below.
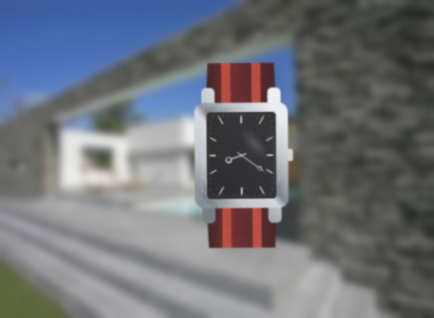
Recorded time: 8:21
